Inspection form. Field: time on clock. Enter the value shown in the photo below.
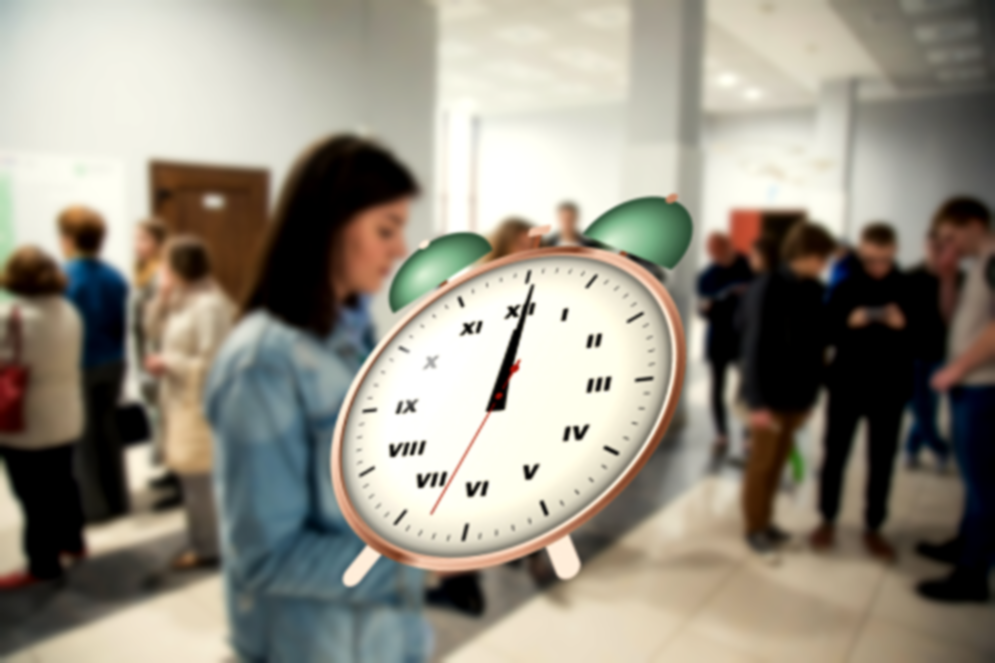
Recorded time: 12:00:33
